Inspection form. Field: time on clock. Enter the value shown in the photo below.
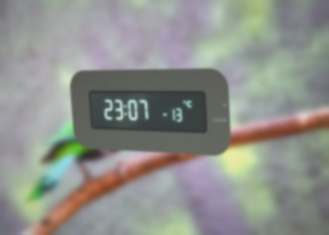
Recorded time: 23:07
